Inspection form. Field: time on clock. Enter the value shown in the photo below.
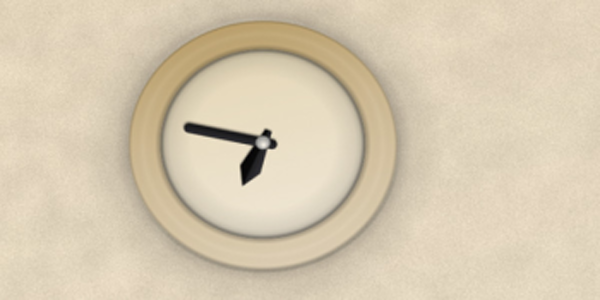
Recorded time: 6:47
